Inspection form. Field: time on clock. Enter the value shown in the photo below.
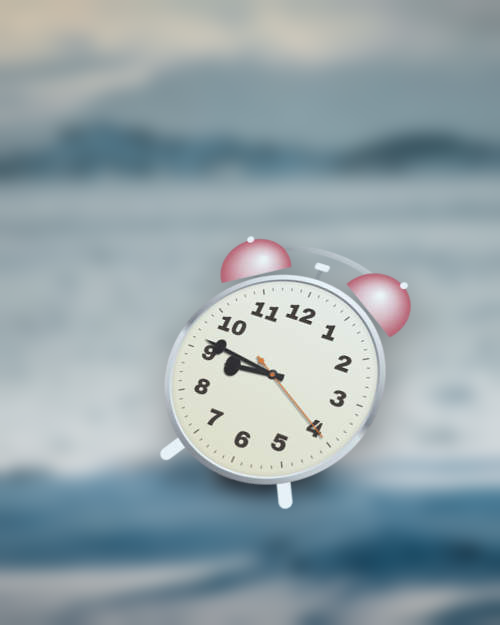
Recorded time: 8:46:20
